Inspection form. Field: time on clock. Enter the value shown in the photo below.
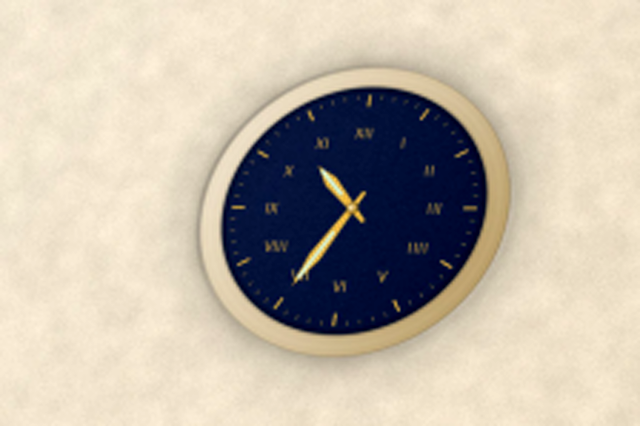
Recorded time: 10:35
